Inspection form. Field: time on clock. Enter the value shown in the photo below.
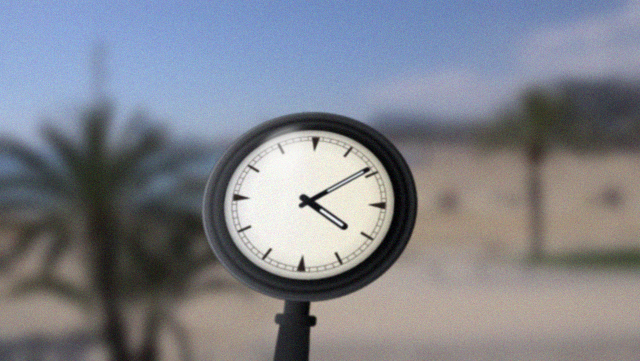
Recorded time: 4:09
